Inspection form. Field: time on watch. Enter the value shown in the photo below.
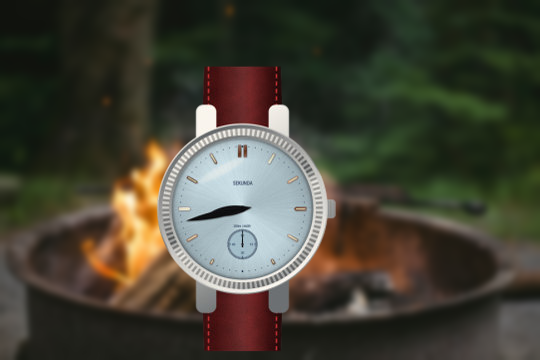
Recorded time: 8:43
